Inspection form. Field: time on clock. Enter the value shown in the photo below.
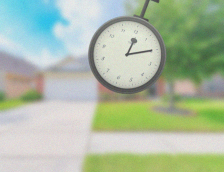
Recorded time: 12:10
